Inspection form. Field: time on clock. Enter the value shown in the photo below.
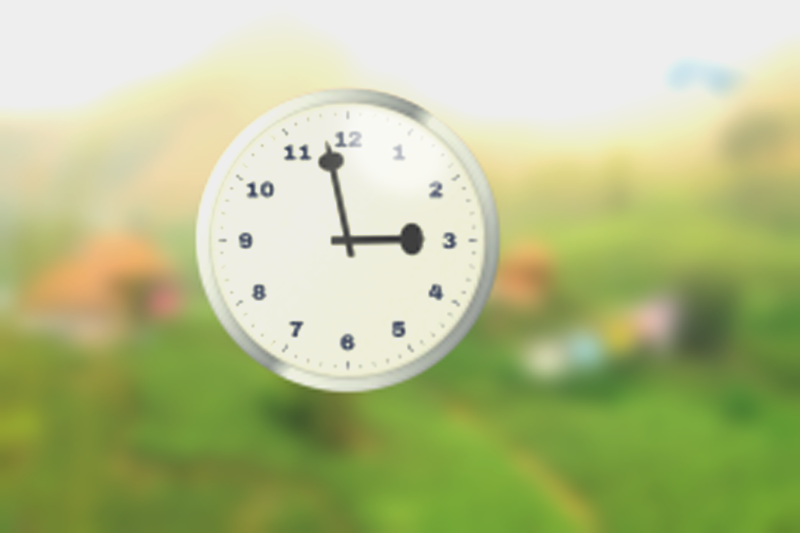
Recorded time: 2:58
